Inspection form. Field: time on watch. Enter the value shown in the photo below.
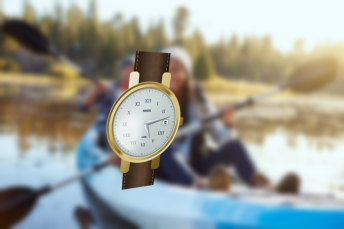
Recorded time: 5:13
